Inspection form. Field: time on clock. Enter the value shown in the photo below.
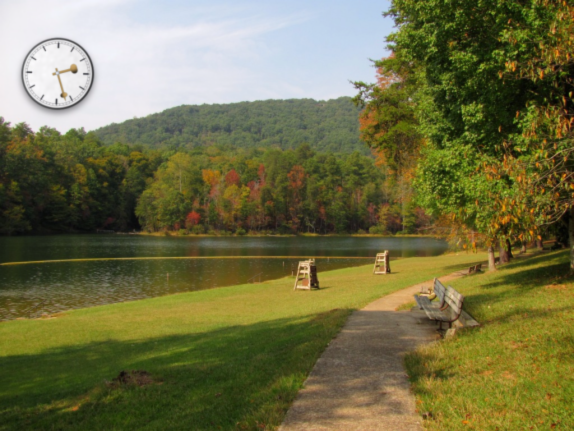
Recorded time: 2:27
